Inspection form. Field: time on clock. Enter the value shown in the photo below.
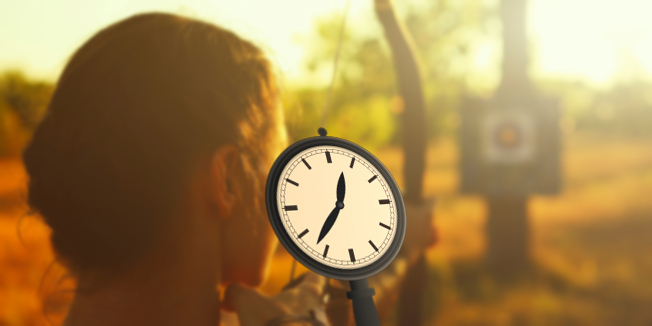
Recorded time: 12:37
